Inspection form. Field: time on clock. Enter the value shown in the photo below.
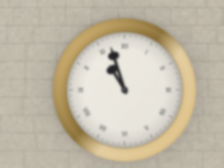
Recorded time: 10:57
